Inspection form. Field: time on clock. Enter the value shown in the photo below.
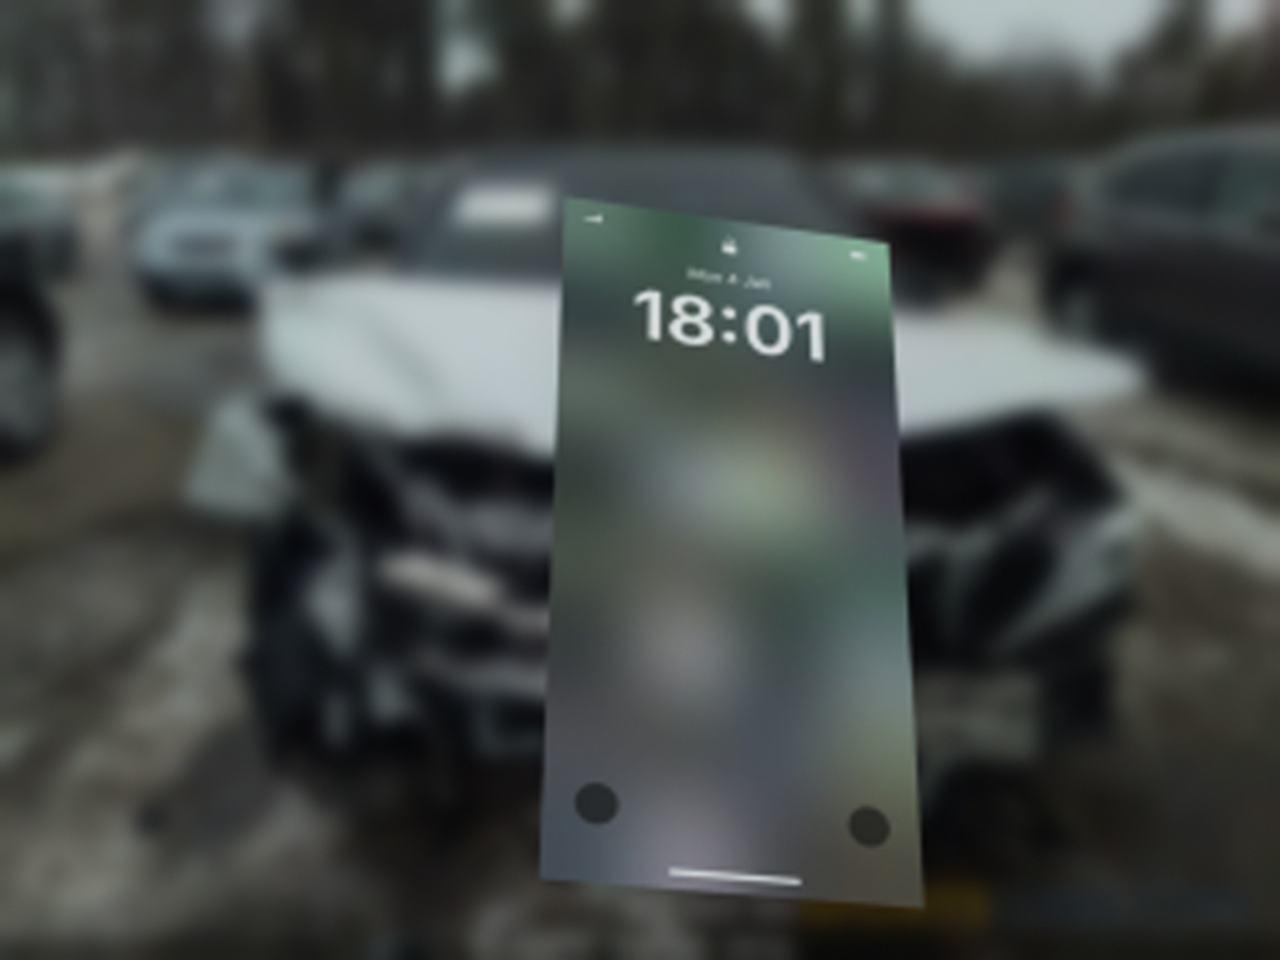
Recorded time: 18:01
